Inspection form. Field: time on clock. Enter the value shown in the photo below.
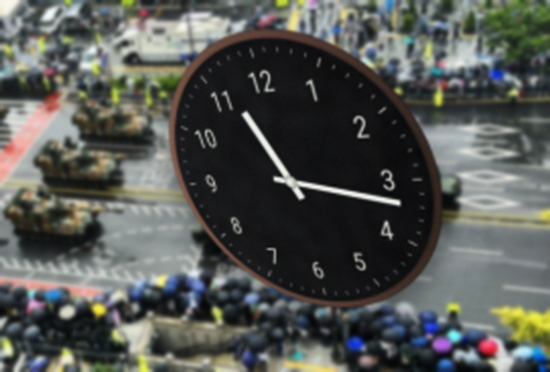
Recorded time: 11:17
